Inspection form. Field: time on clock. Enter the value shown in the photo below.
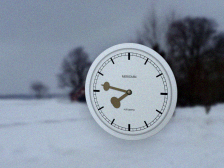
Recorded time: 7:47
